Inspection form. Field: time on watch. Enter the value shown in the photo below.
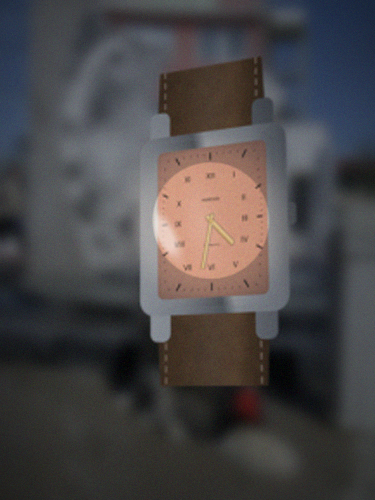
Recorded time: 4:32
